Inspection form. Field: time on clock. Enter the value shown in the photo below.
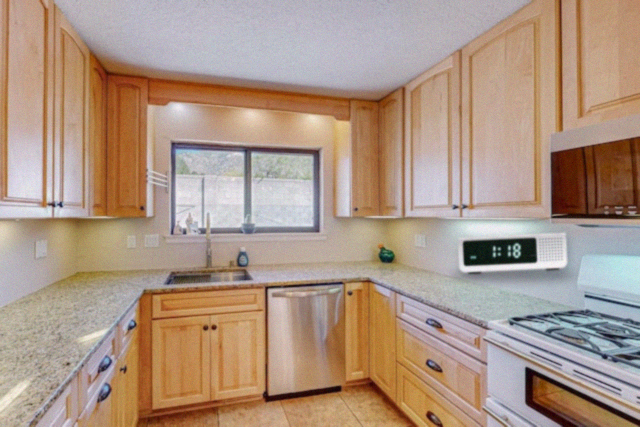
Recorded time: 1:18
